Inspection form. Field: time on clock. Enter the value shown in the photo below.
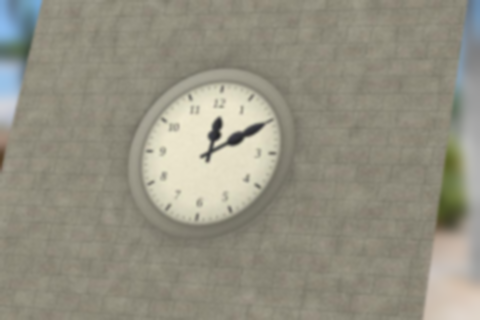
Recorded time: 12:10
